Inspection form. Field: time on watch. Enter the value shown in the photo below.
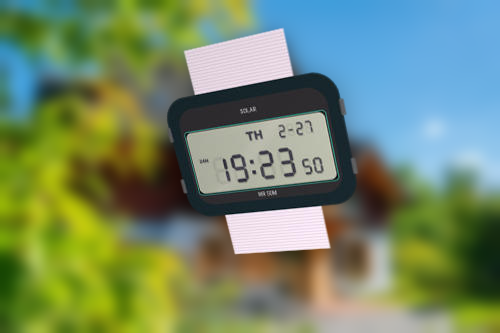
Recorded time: 19:23:50
